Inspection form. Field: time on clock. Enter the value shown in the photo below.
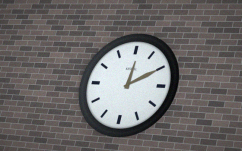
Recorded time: 12:10
